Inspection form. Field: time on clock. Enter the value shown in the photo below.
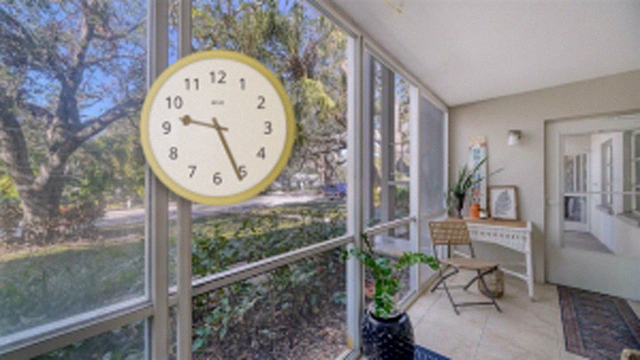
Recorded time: 9:26
